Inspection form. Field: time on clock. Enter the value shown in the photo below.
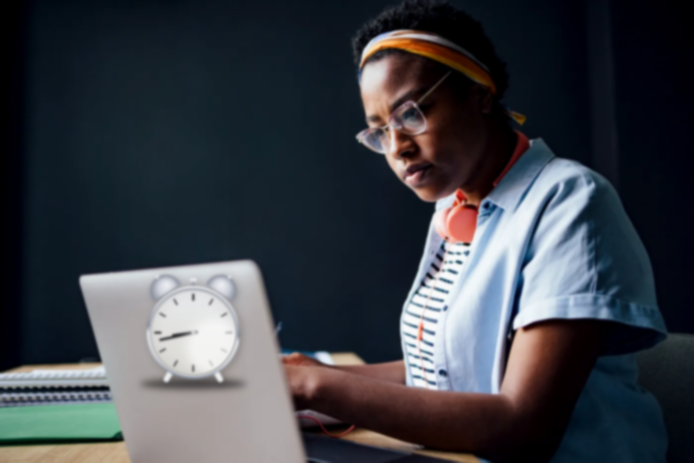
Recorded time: 8:43
